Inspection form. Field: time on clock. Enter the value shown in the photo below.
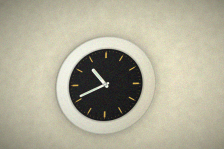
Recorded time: 10:41
